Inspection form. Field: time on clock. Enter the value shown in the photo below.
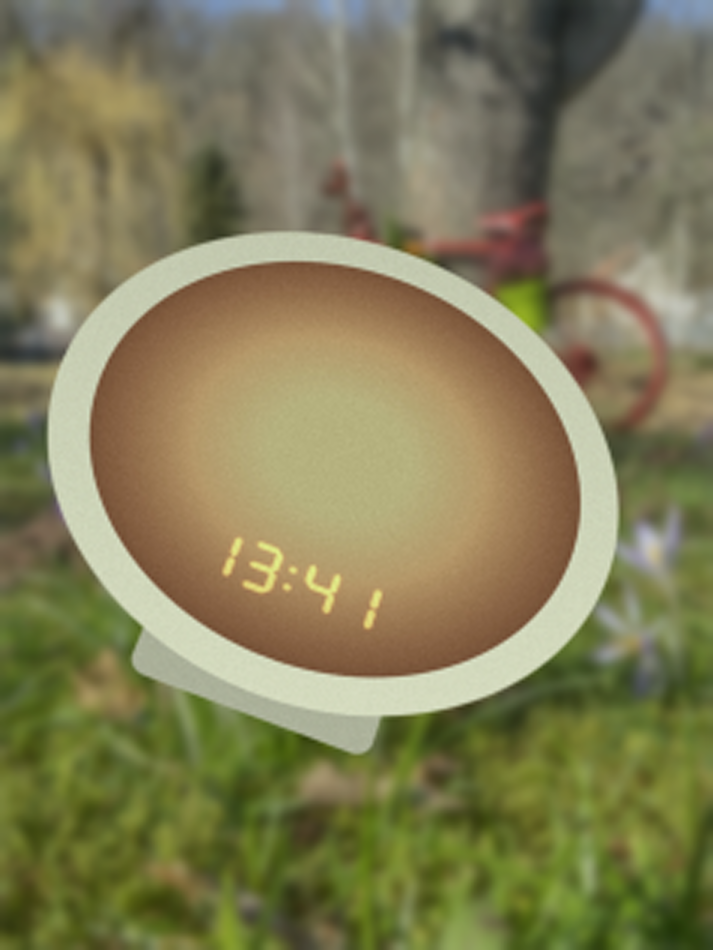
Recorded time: 13:41
